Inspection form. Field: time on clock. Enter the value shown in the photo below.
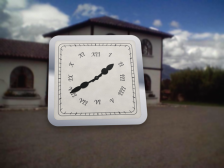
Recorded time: 1:40
